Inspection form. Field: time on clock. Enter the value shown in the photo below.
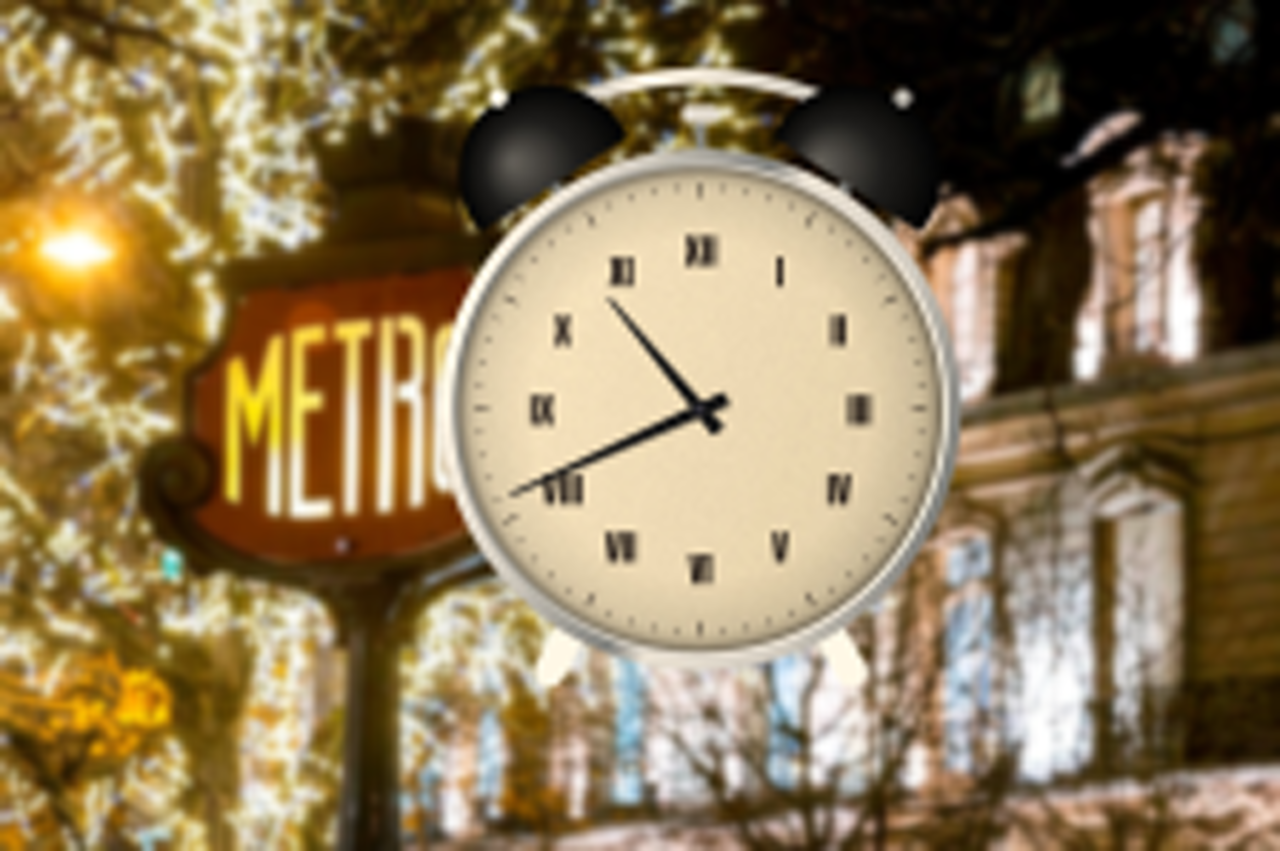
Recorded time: 10:41
